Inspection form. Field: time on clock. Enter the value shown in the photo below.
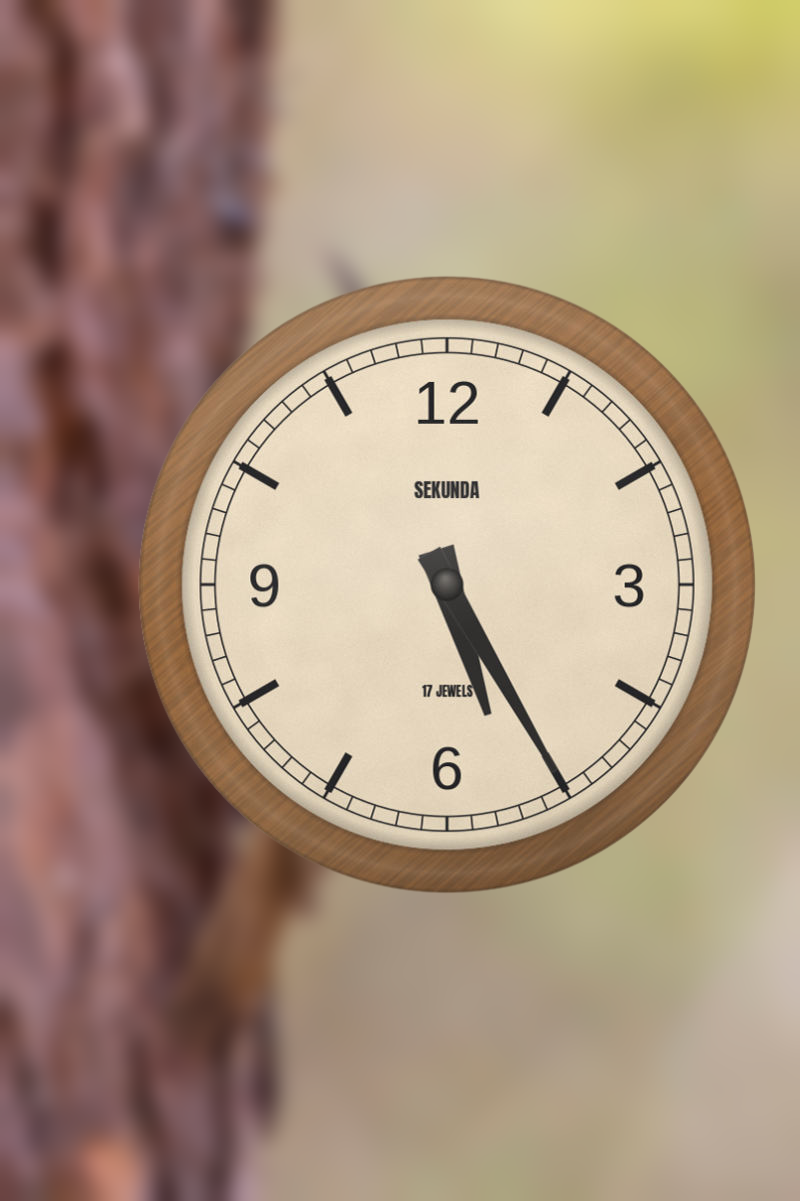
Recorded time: 5:25
